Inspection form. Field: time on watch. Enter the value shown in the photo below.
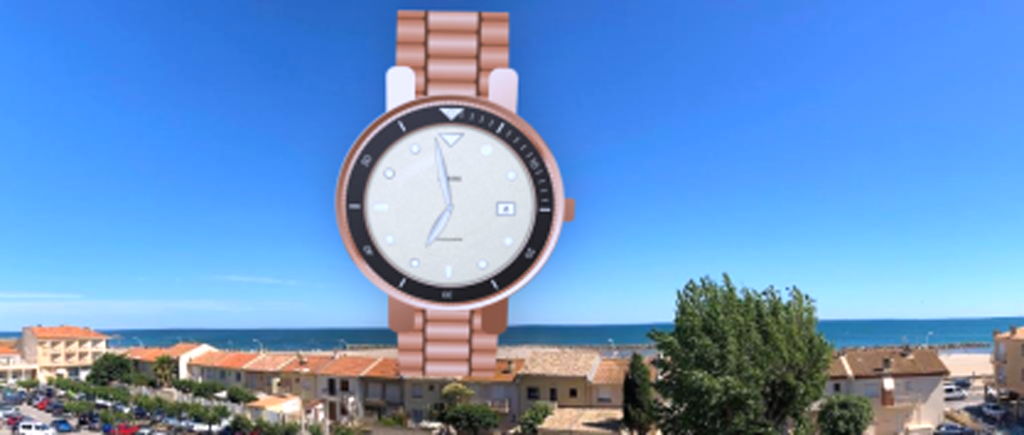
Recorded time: 6:58
